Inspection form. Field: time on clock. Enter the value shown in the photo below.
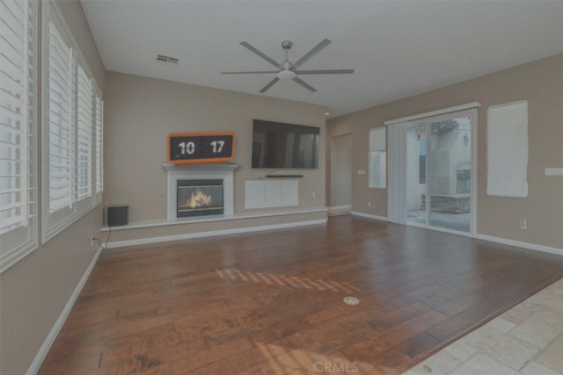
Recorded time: 10:17
